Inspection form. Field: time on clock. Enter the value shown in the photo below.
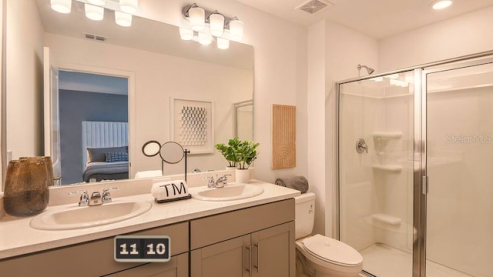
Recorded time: 11:10
